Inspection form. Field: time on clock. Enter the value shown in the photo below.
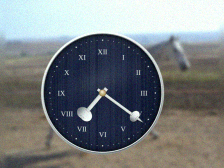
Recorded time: 7:21
